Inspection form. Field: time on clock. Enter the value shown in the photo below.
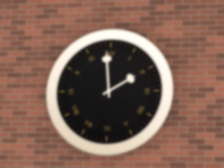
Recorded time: 1:59
